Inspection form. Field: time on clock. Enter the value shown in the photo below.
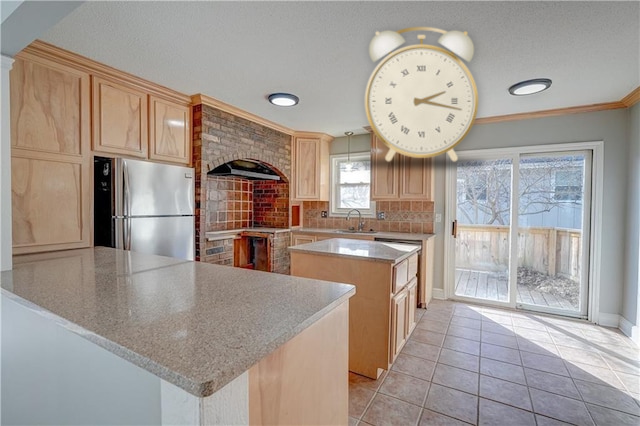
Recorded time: 2:17
